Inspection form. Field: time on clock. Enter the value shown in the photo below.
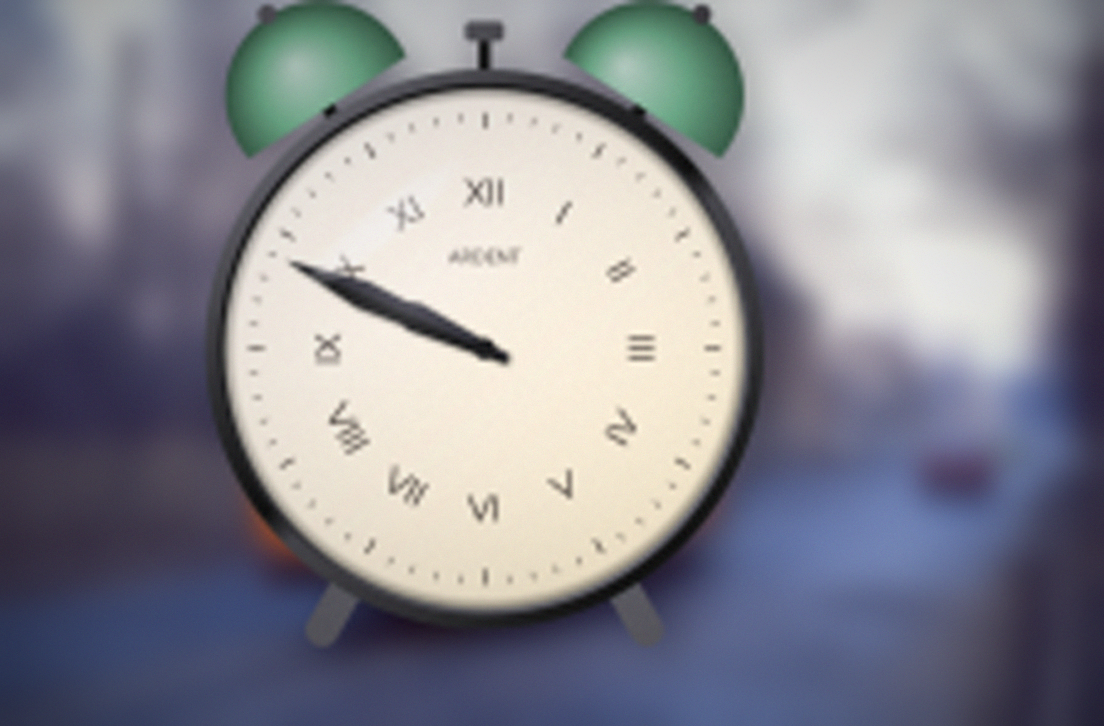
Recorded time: 9:49
